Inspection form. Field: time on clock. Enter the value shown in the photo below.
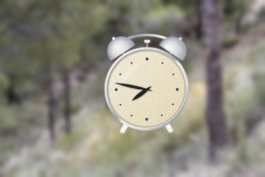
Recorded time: 7:47
